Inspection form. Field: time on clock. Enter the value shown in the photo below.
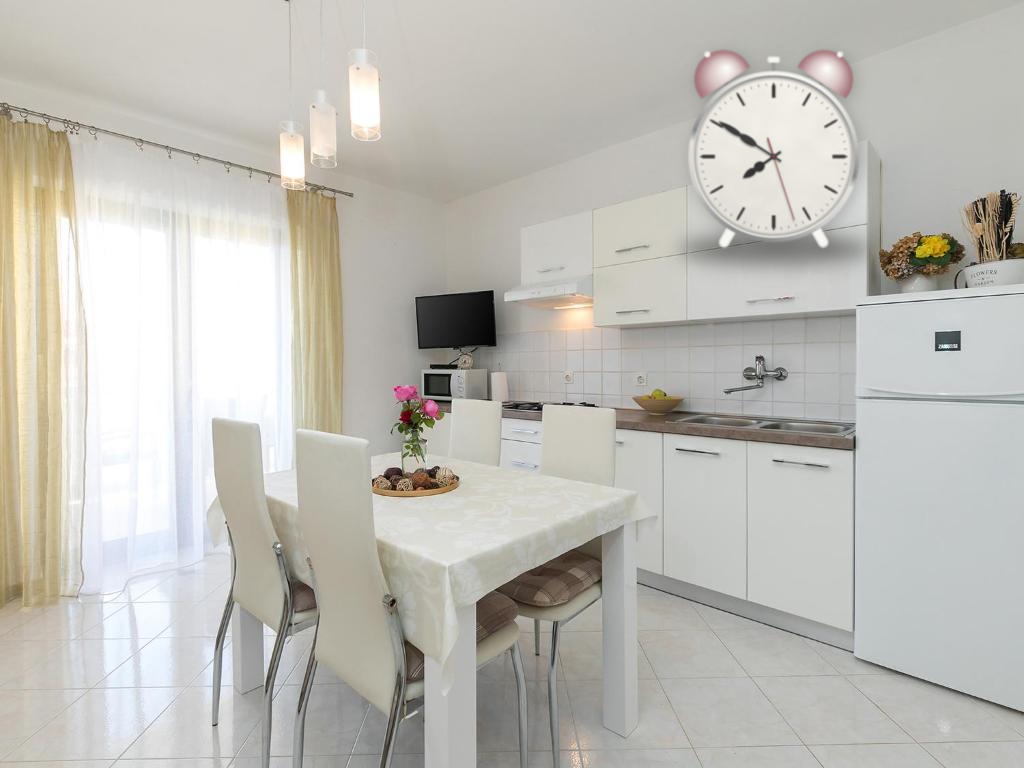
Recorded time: 7:50:27
